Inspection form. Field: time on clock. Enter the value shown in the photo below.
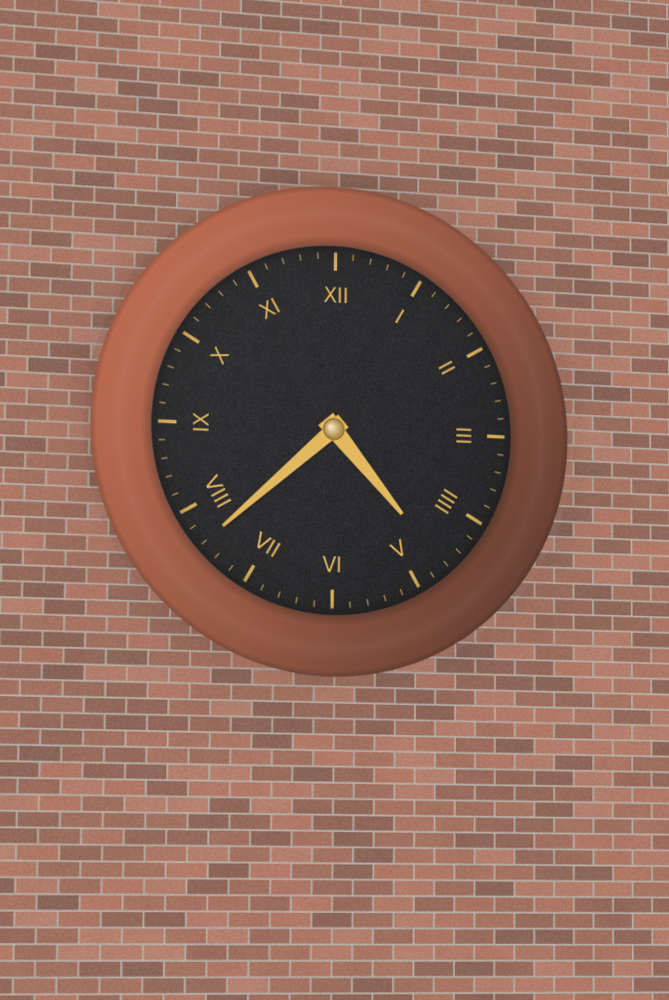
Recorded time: 4:38
